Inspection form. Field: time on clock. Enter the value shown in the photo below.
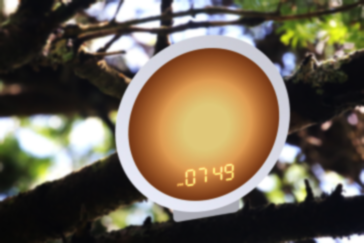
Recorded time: 7:49
